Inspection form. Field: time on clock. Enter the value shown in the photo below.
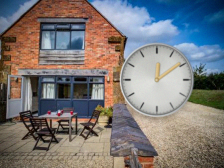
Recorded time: 12:09
